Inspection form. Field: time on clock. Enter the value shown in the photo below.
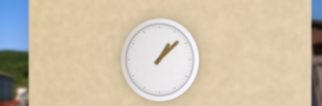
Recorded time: 1:08
